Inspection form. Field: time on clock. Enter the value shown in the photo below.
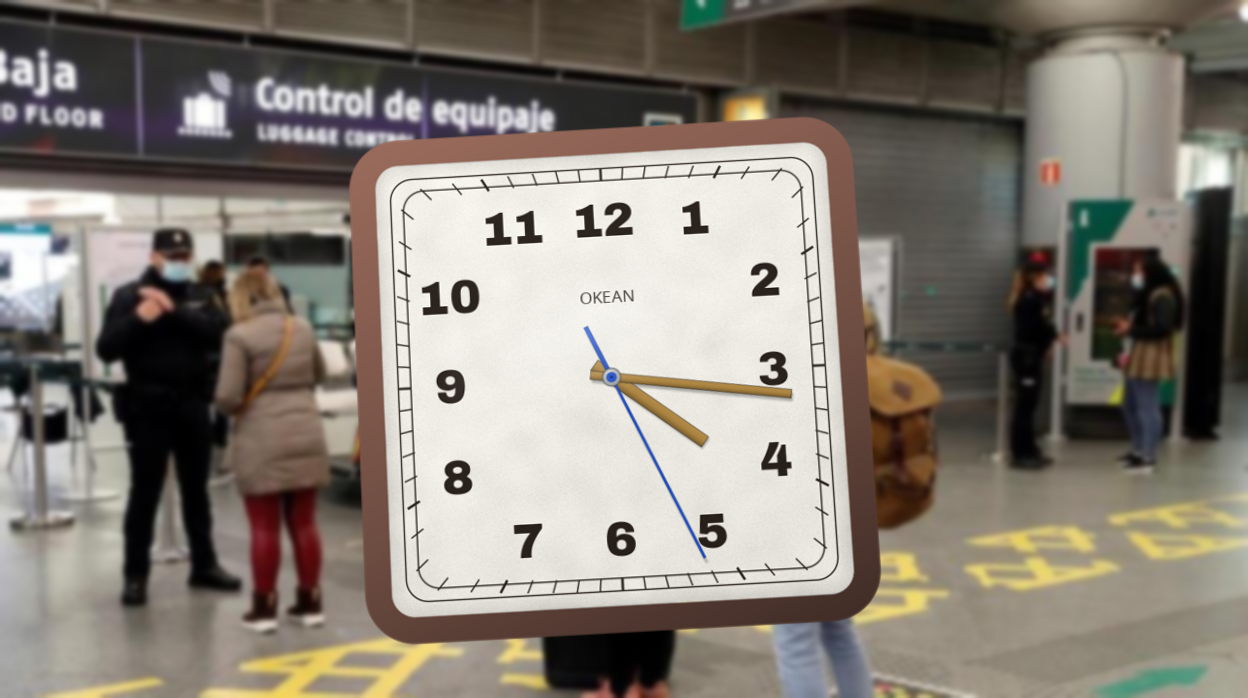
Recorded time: 4:16:26
